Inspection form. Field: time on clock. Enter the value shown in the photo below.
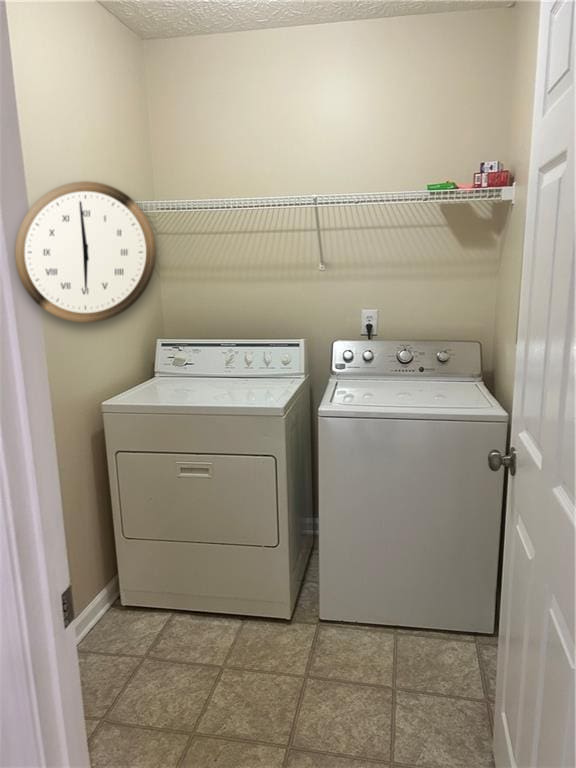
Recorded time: 5:59
